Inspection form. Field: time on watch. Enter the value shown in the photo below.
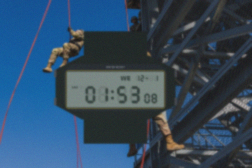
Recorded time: 1:53:08
